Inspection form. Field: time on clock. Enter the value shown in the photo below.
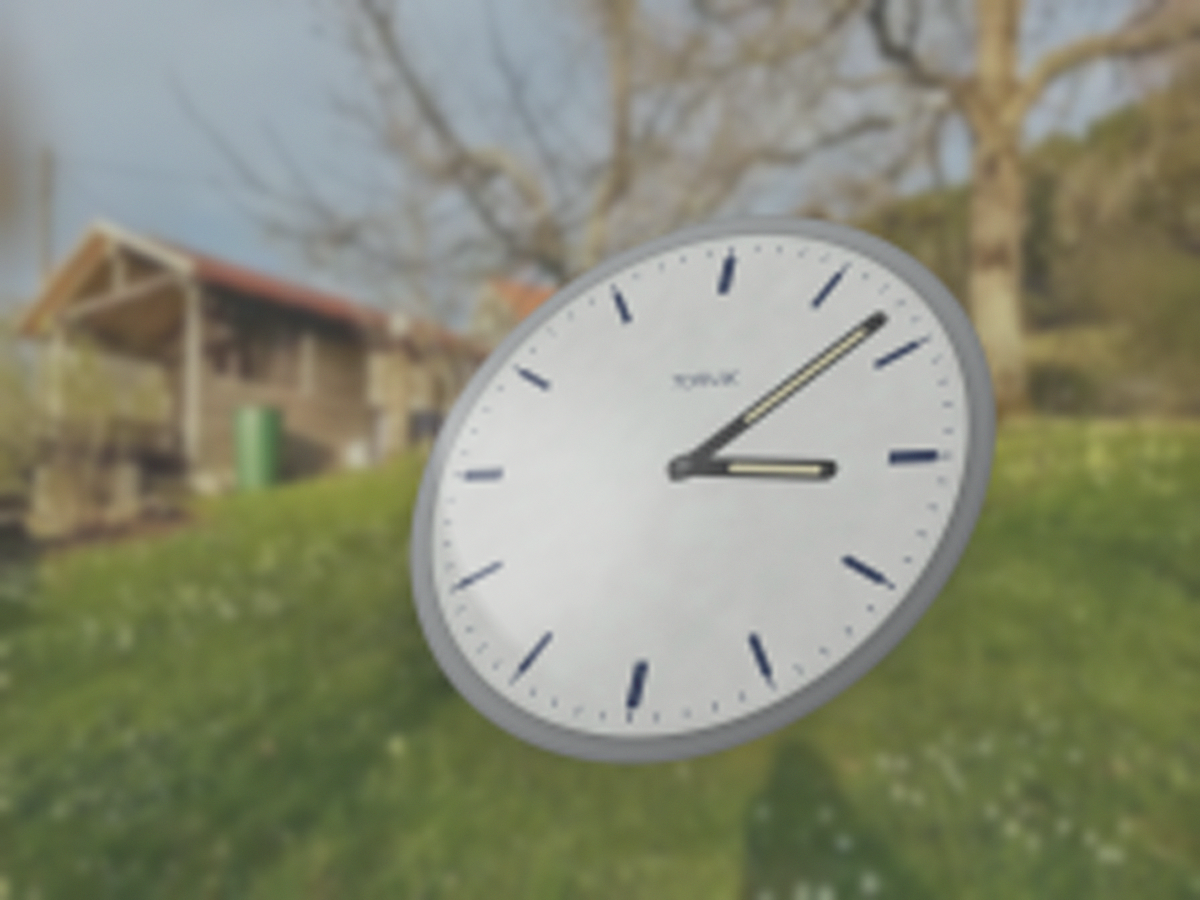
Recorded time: 3:08
